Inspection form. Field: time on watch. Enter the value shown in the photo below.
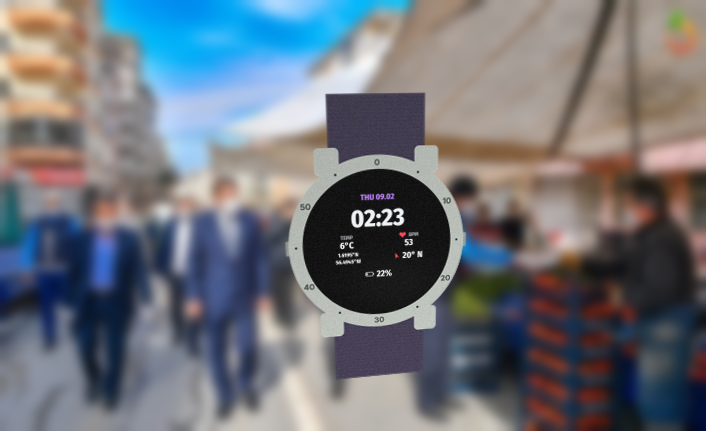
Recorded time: 2:23
